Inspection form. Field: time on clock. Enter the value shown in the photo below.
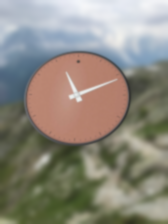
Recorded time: 11:11
